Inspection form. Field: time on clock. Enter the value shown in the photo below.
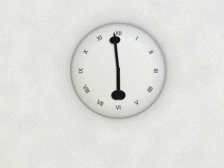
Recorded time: 5:59
